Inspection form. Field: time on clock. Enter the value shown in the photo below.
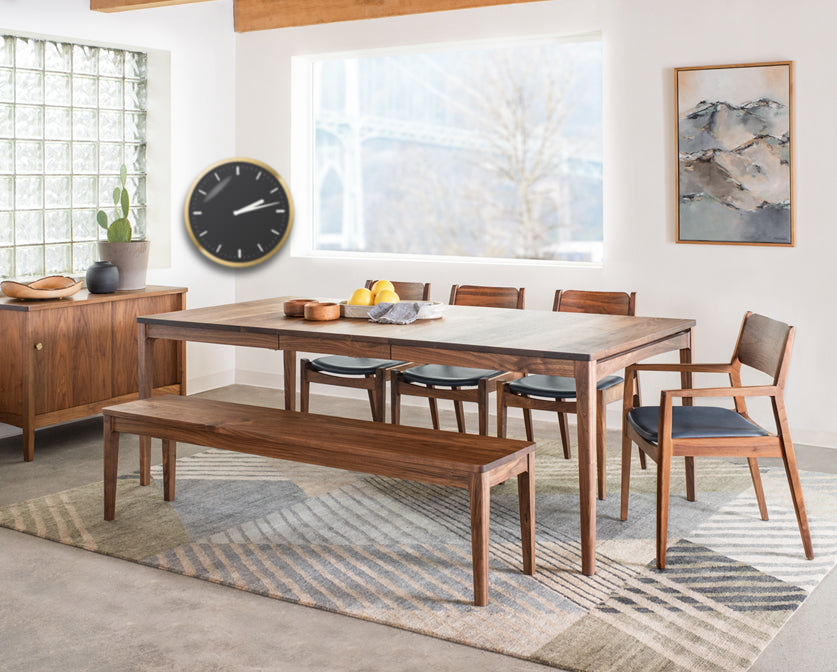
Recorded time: 2:13
